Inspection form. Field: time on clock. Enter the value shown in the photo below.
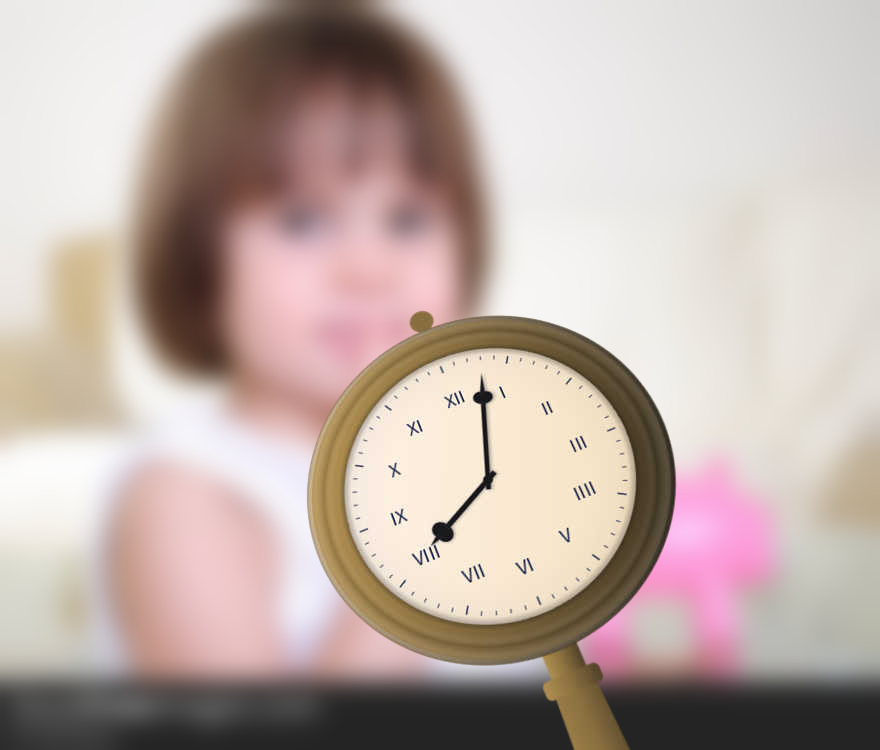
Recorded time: 8:03
